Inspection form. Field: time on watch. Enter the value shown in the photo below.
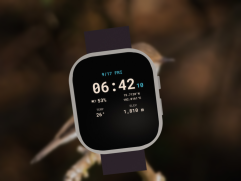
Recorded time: 6:42
